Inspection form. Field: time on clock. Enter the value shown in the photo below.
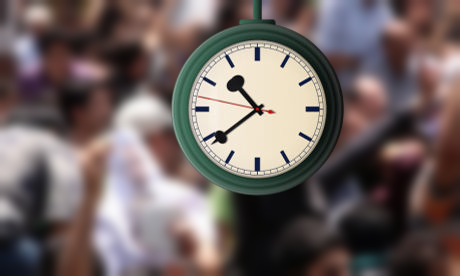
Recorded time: 10:38:47
